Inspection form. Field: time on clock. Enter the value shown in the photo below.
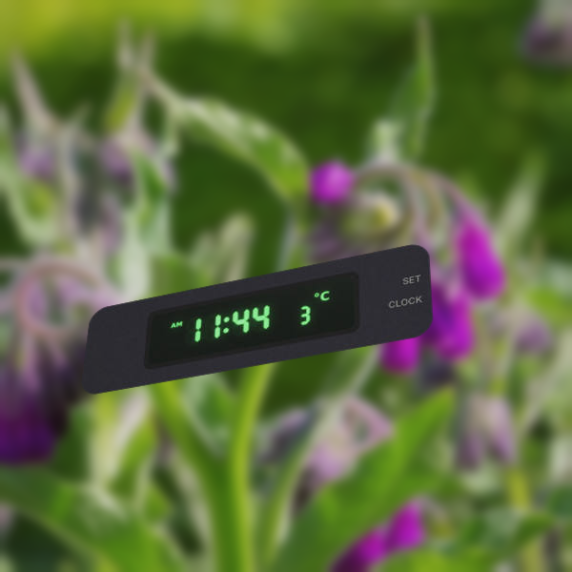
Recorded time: 11:44
